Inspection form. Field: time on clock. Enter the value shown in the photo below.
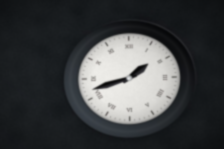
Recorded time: 1:42
